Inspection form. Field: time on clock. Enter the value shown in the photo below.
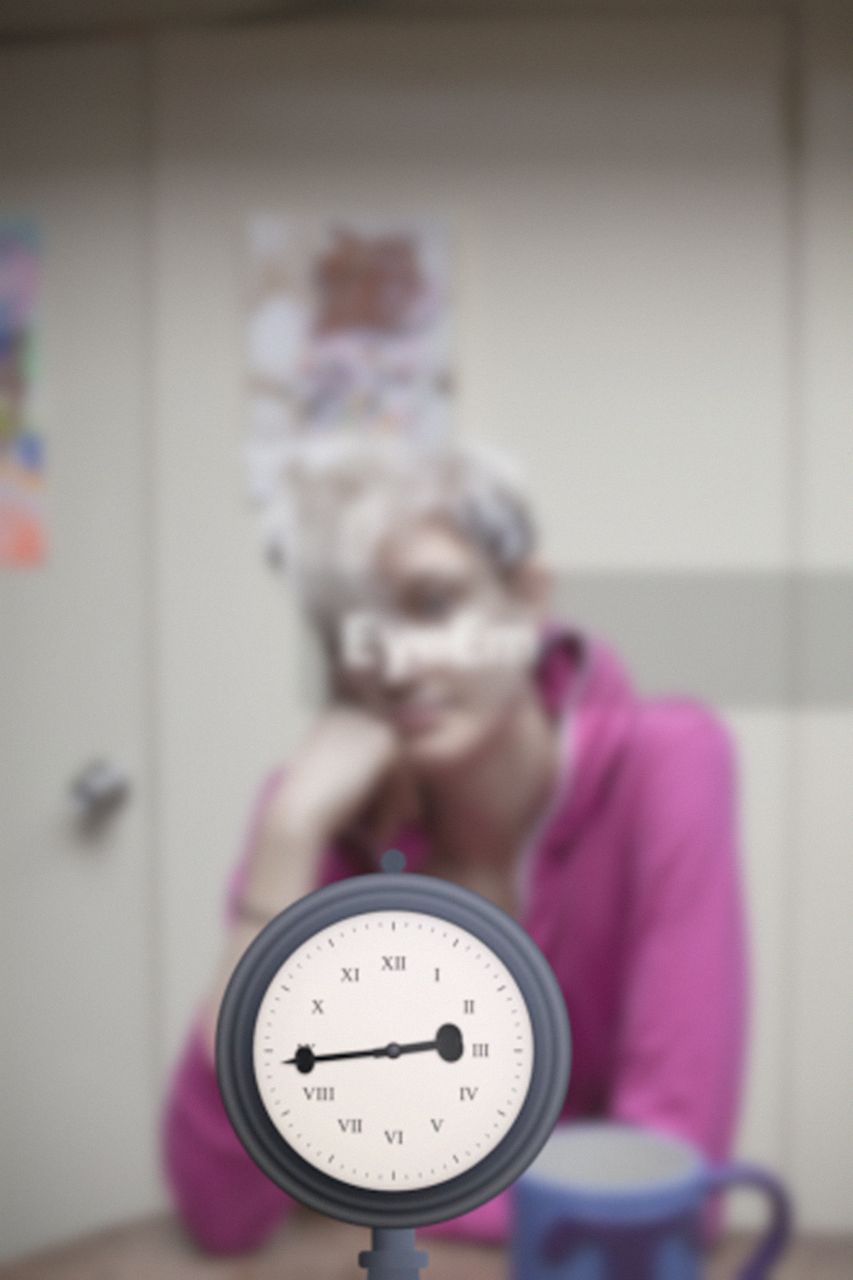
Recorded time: 2:44
